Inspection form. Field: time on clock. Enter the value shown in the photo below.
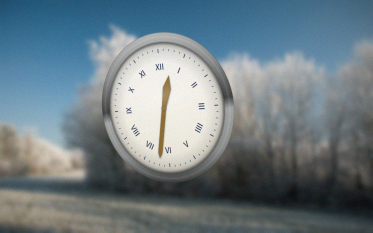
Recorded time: 12:32
